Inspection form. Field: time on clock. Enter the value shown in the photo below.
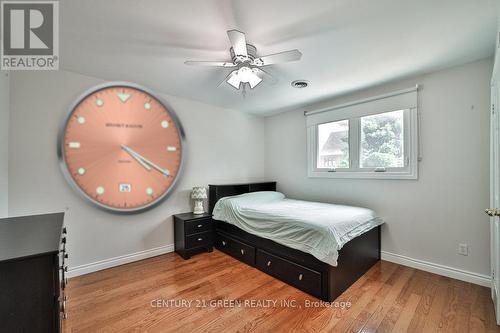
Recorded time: 4:20
